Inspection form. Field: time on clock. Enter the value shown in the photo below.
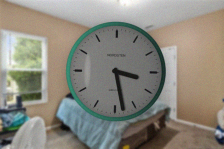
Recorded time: 3:28
